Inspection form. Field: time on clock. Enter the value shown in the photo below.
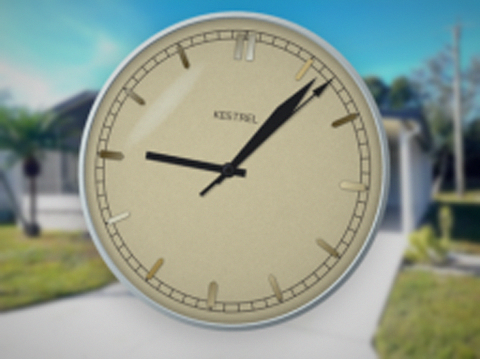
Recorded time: 9:06:07
